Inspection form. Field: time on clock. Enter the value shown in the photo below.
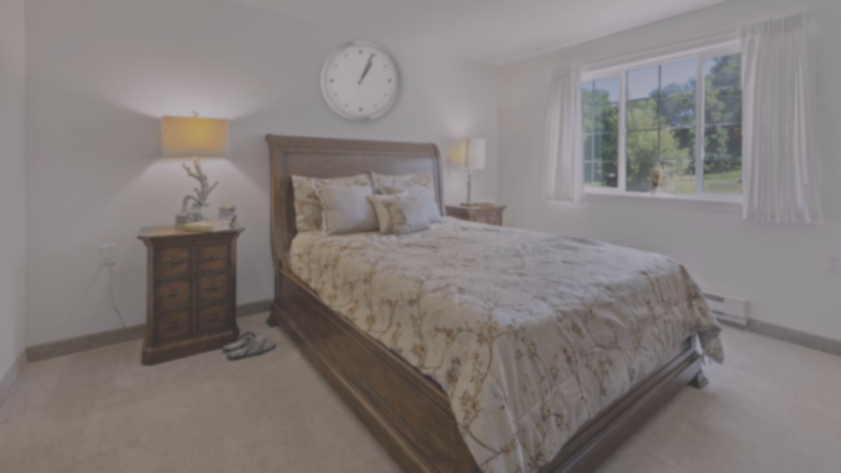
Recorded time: 1:04
